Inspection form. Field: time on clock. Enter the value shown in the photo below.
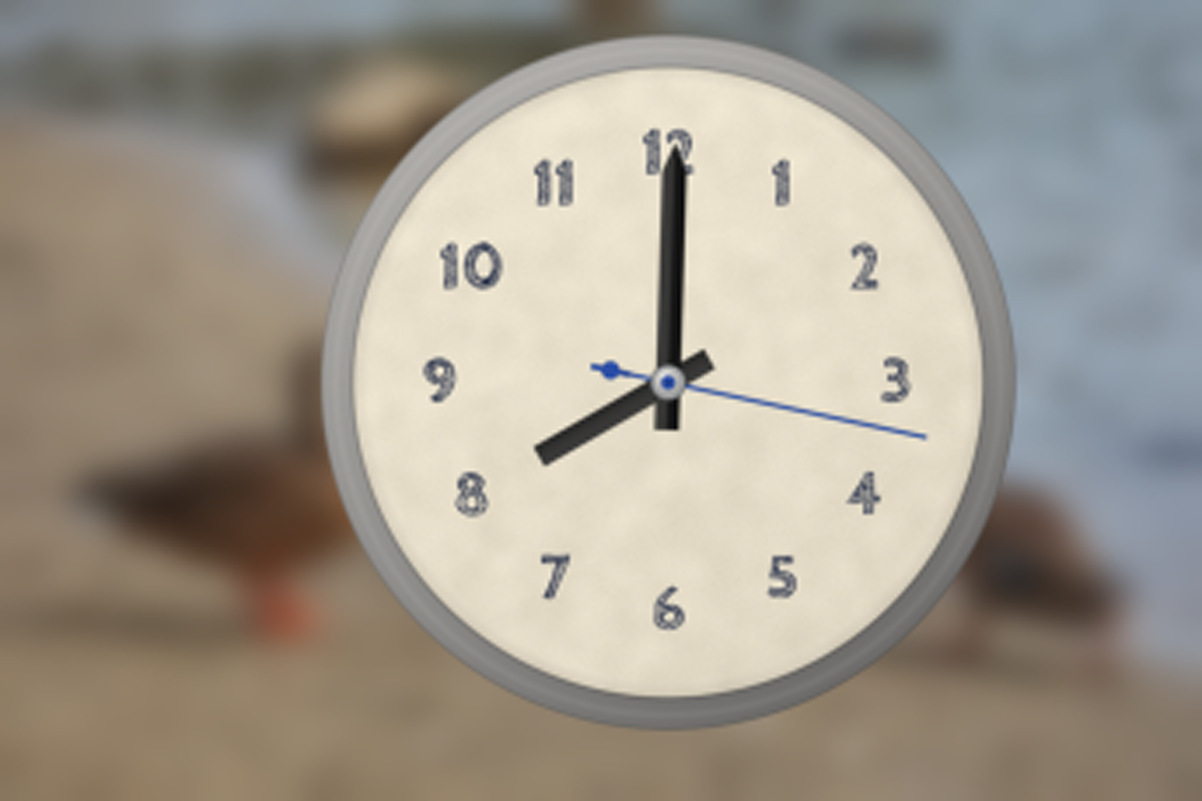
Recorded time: 8:00:17
